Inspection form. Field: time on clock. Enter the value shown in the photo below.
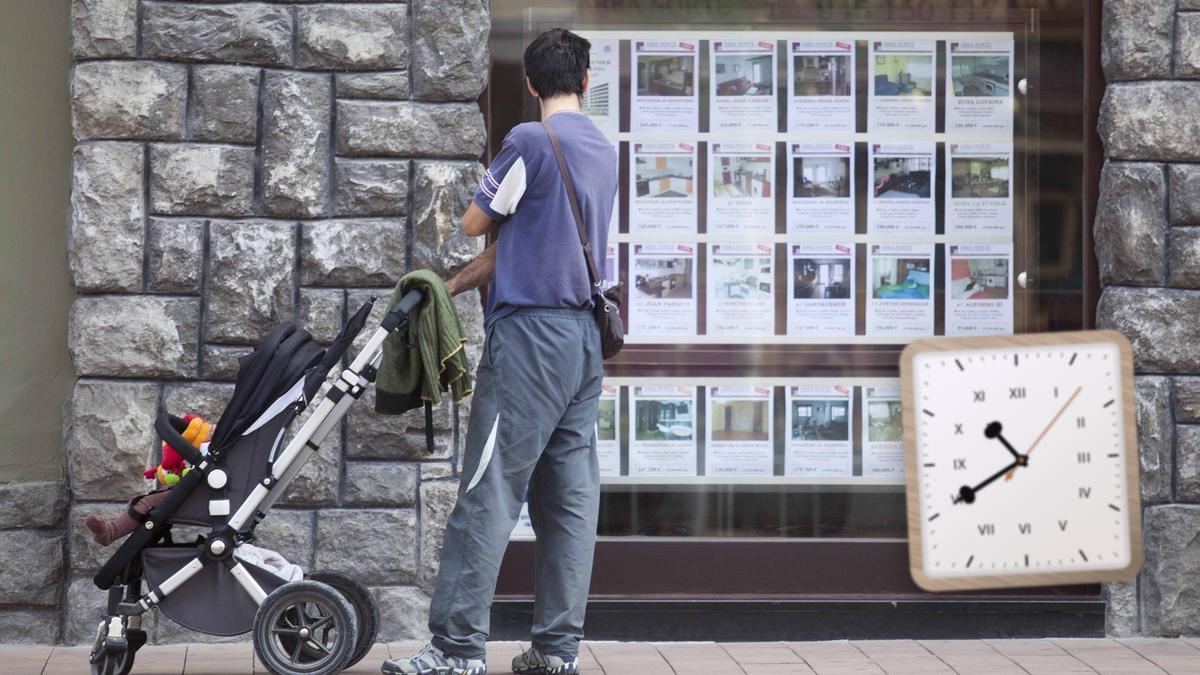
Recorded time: 10:40:07
